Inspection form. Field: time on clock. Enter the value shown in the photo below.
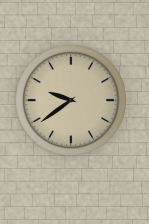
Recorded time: 9:39
